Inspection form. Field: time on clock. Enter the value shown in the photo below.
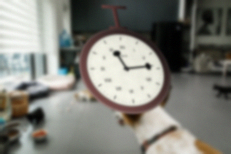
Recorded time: 11:14
